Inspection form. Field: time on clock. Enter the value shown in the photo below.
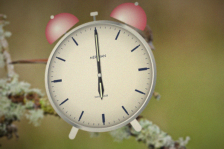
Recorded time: 6:00
